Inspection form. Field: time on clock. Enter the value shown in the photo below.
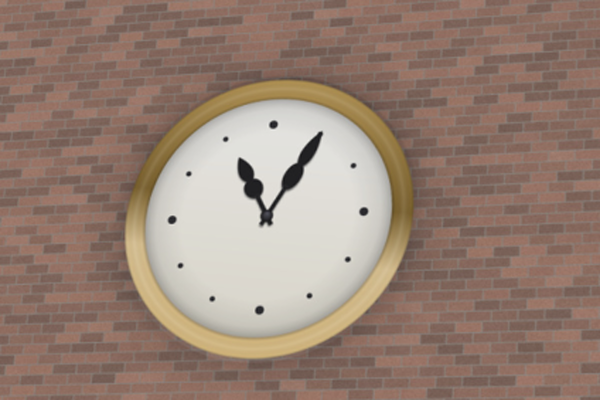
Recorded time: 11:05
